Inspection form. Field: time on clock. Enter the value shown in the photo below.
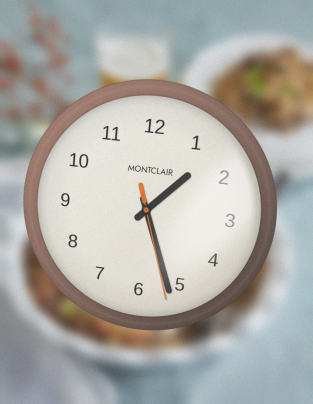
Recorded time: 1:26:27
